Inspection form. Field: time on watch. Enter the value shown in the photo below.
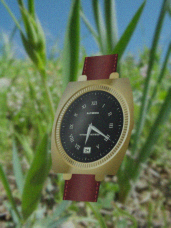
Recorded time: 6:20
